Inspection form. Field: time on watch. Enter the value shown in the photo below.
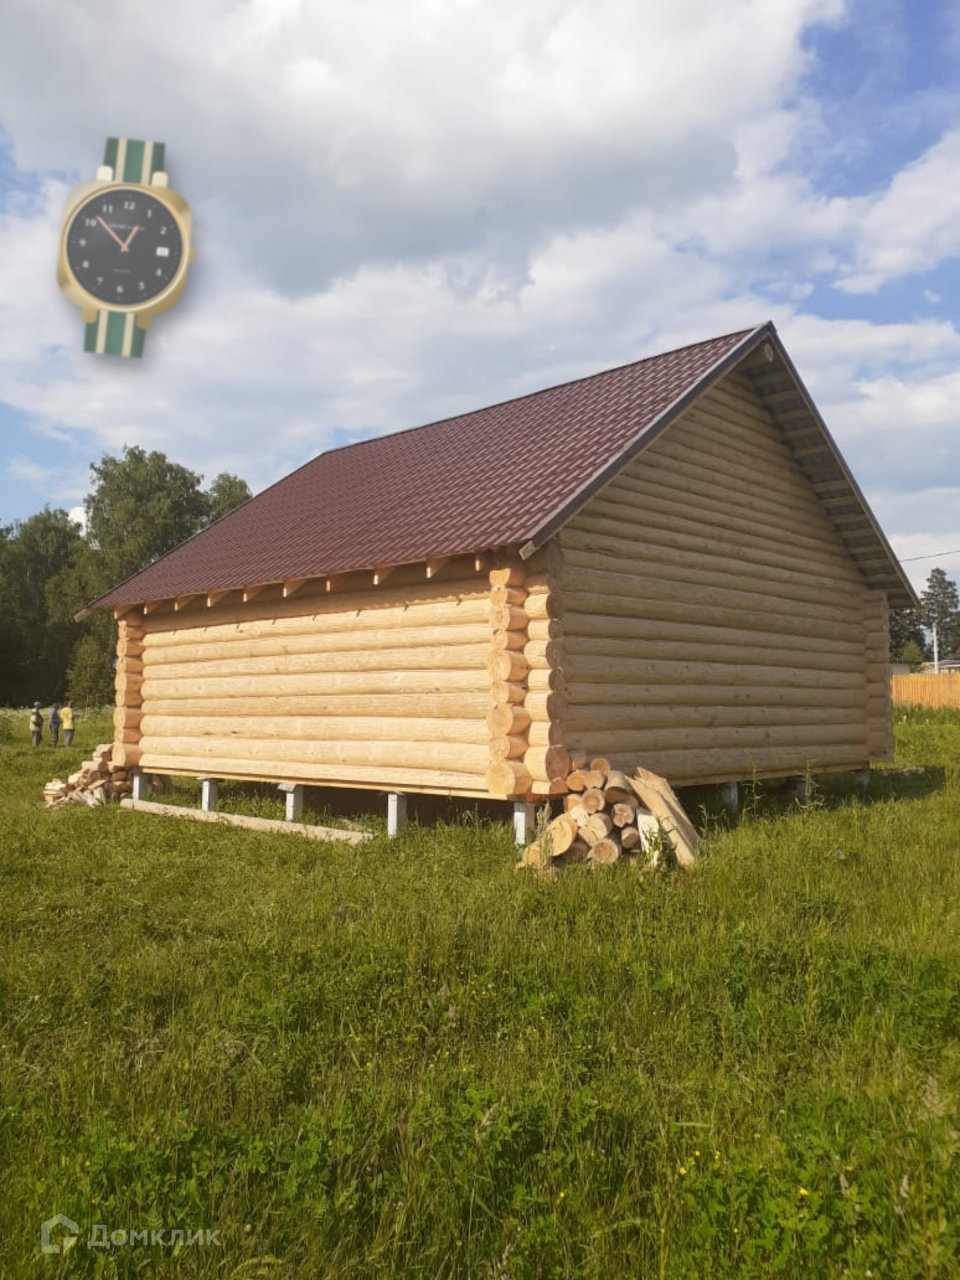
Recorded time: 12:52
